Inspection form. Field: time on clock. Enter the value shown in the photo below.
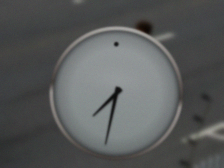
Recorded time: 7:32
